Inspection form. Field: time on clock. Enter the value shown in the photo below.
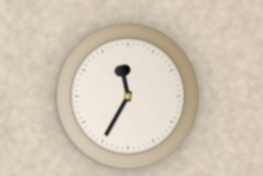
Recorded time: 11:35
